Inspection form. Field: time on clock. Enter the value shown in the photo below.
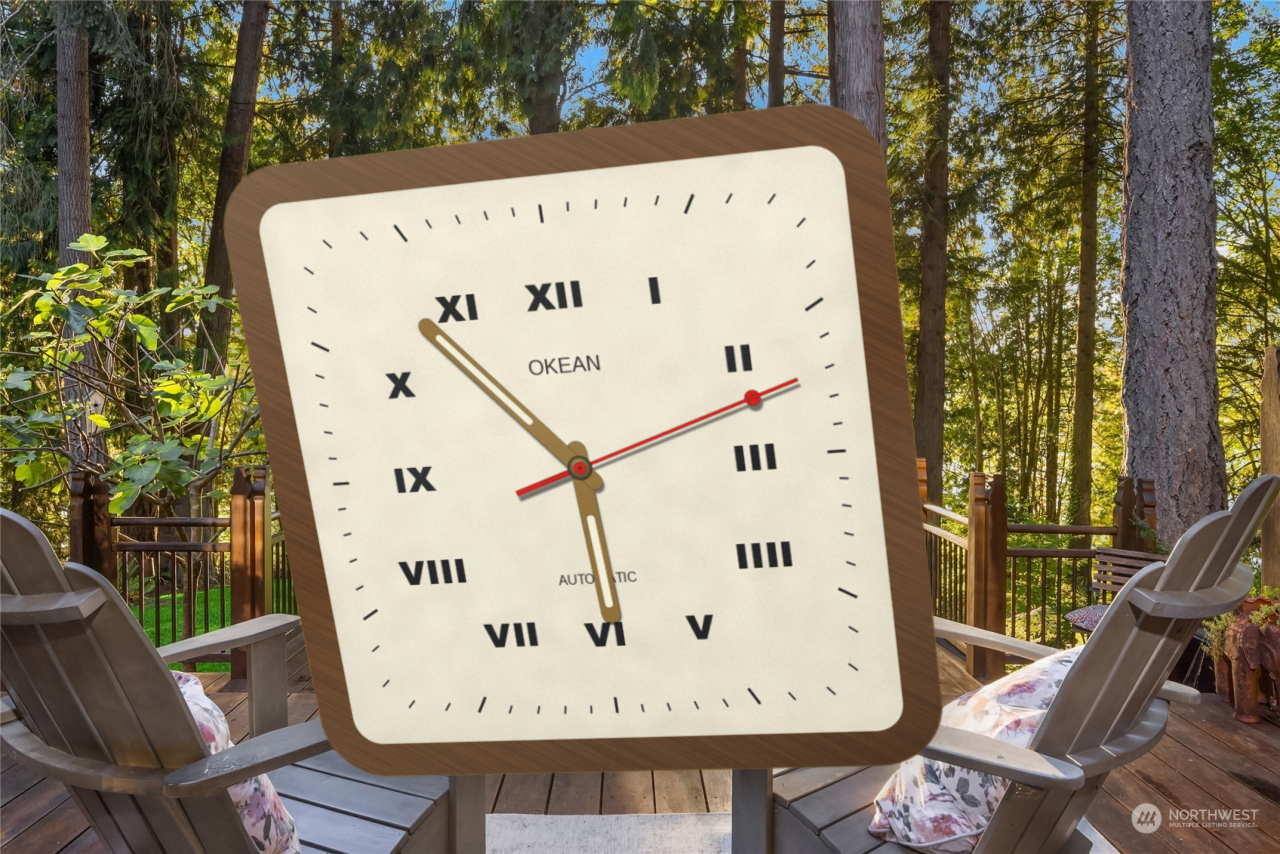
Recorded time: 5:53:12
